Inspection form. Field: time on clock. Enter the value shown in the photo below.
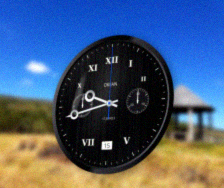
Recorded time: 9:43
